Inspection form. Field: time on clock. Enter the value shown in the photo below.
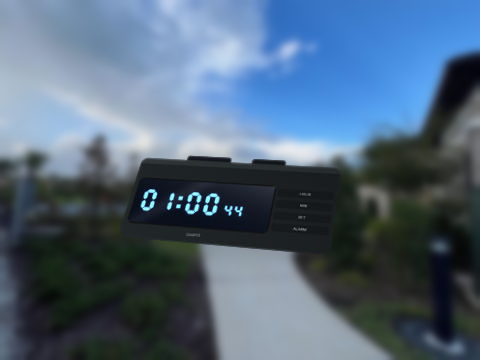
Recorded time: 1:00:44
